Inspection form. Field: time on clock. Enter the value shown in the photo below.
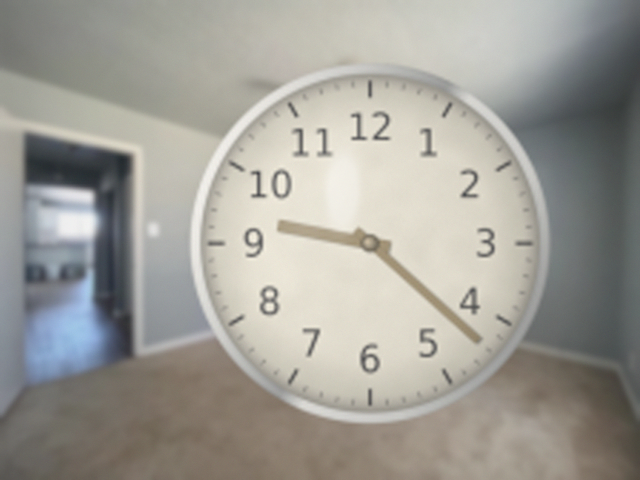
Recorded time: 9:22
